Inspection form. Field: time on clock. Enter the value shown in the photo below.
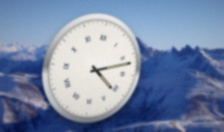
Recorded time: 4:12
